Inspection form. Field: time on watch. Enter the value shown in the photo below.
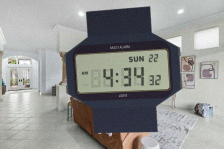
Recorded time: 4:34:32
